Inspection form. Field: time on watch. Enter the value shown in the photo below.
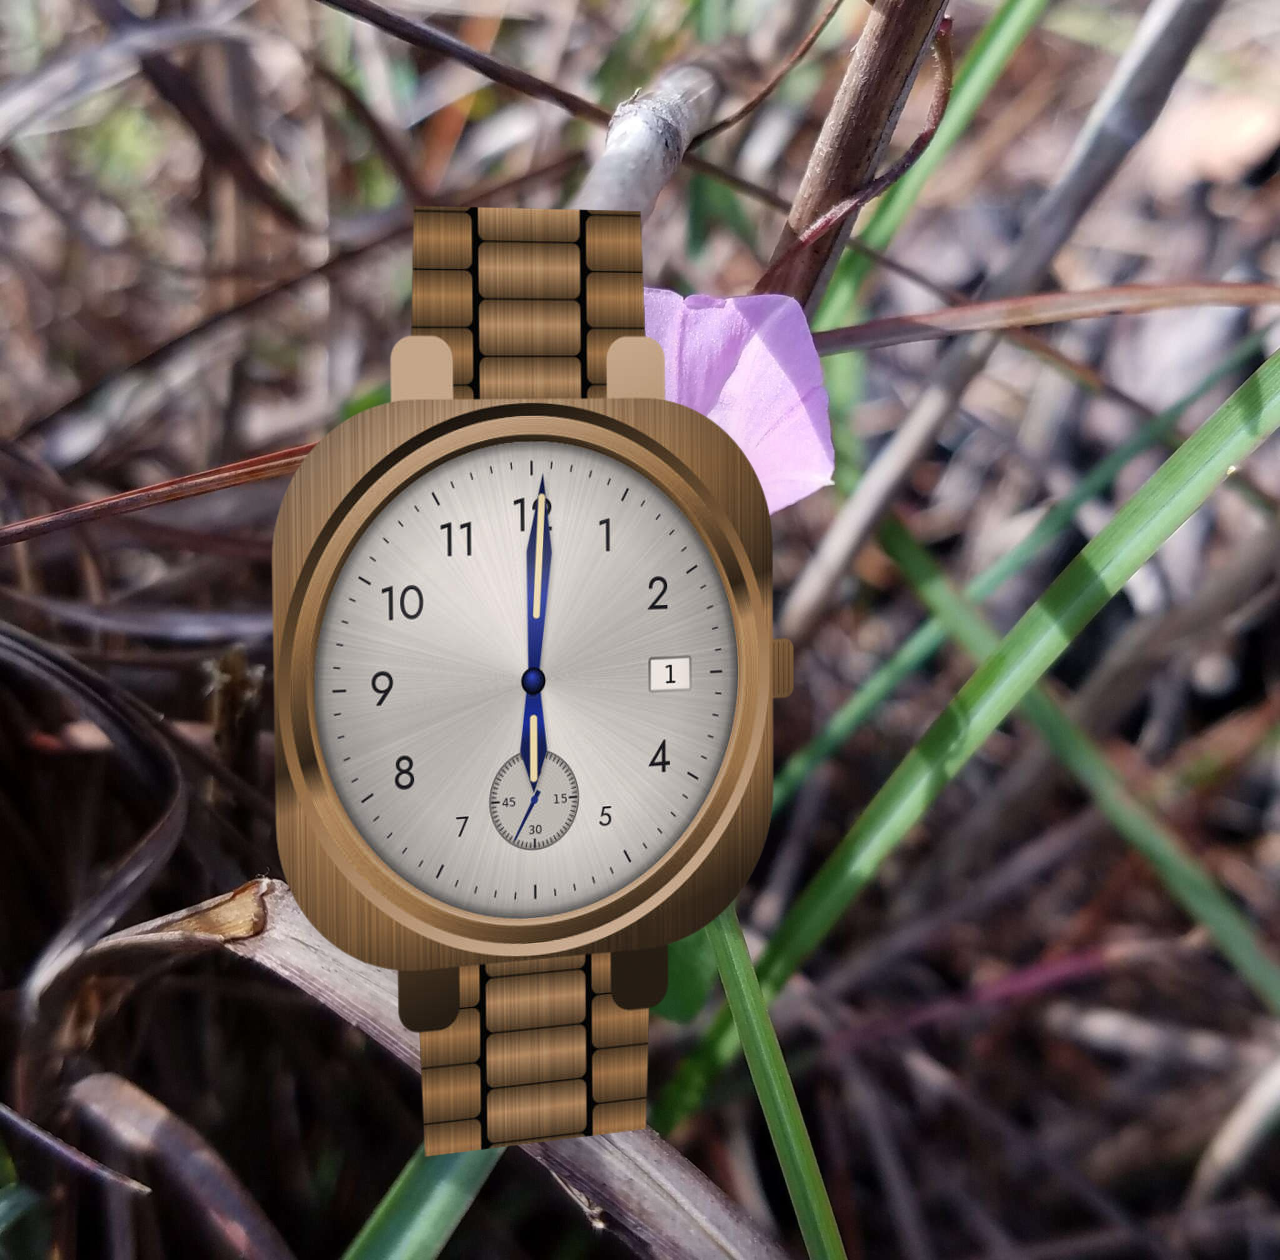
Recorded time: 6:00:35
